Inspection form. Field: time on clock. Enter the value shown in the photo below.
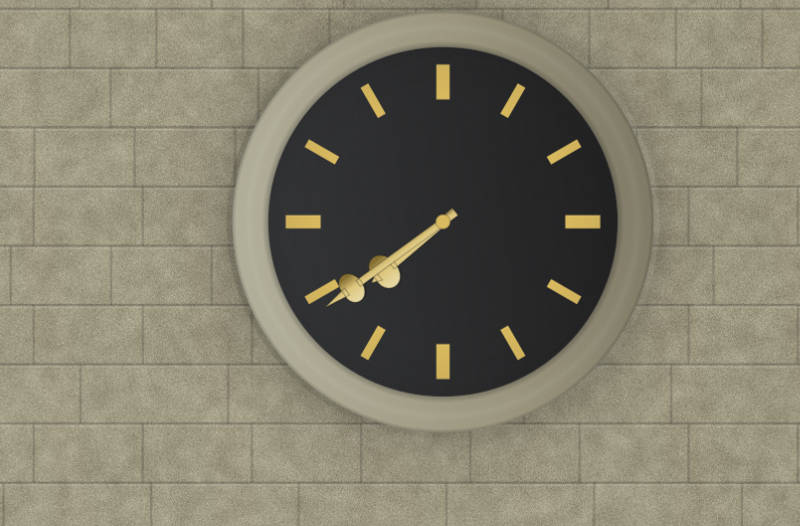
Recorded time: 7:39
